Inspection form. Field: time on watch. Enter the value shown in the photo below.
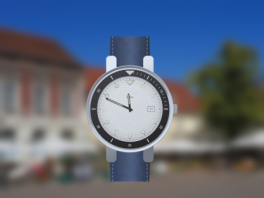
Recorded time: 11:49
